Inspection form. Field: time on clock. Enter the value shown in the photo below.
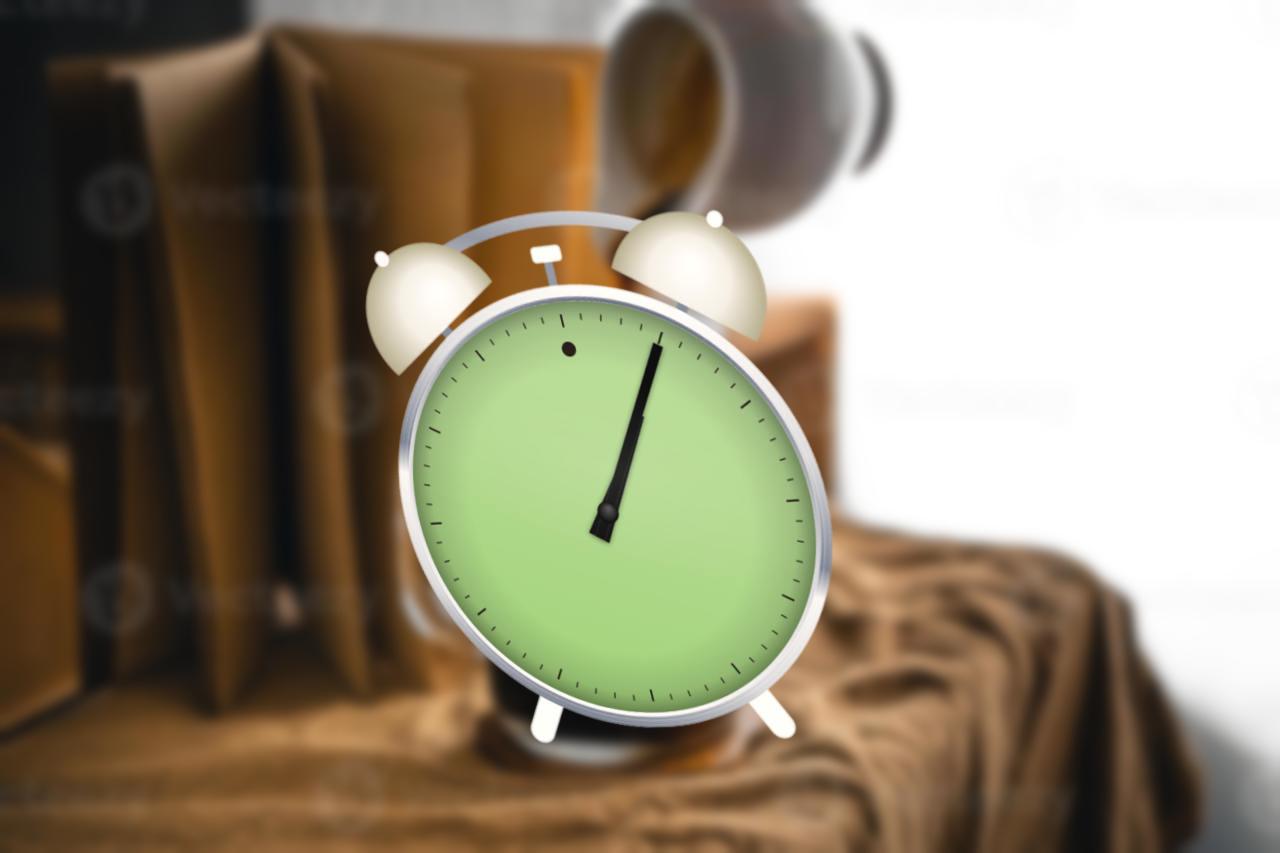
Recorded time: 1:05
